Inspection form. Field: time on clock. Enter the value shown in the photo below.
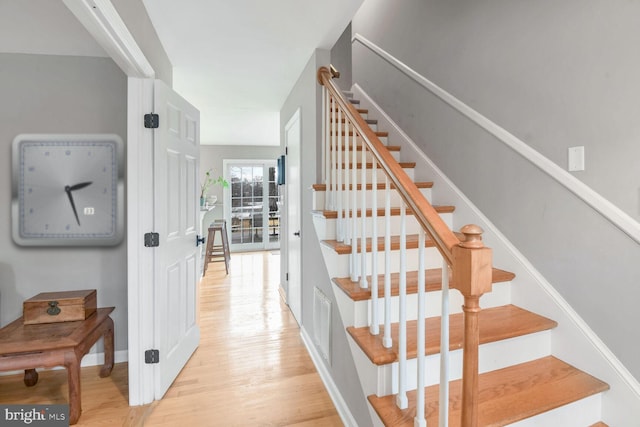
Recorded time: 2:27
